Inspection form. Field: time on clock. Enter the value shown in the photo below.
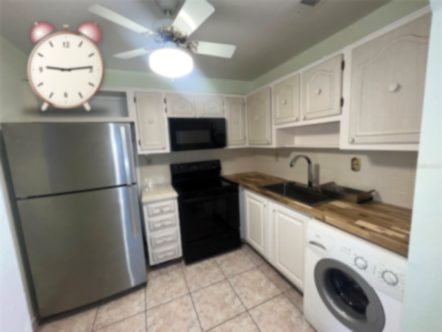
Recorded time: 9:14
